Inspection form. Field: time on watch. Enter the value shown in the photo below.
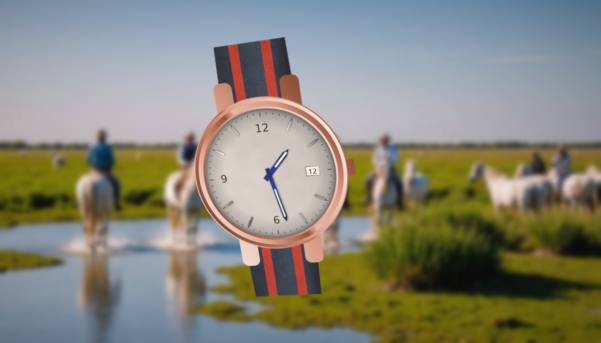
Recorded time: 1:28
